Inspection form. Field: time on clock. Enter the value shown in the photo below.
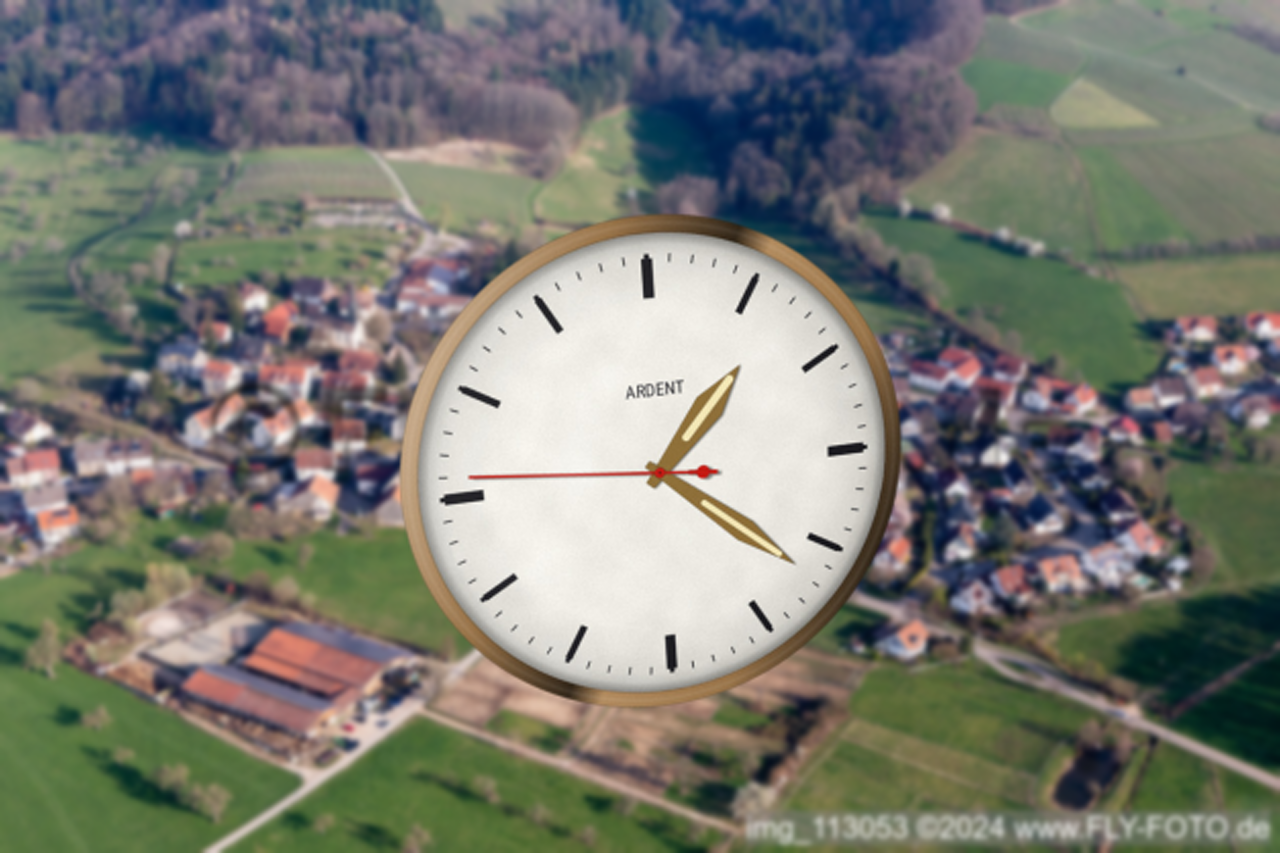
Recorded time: 1:21:46
